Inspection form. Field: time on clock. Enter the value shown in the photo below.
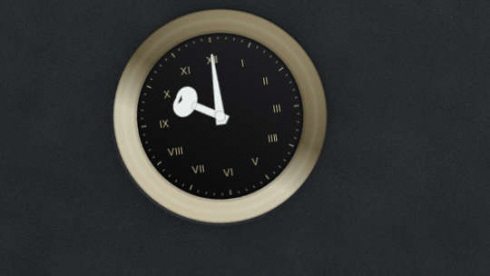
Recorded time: 10:00
